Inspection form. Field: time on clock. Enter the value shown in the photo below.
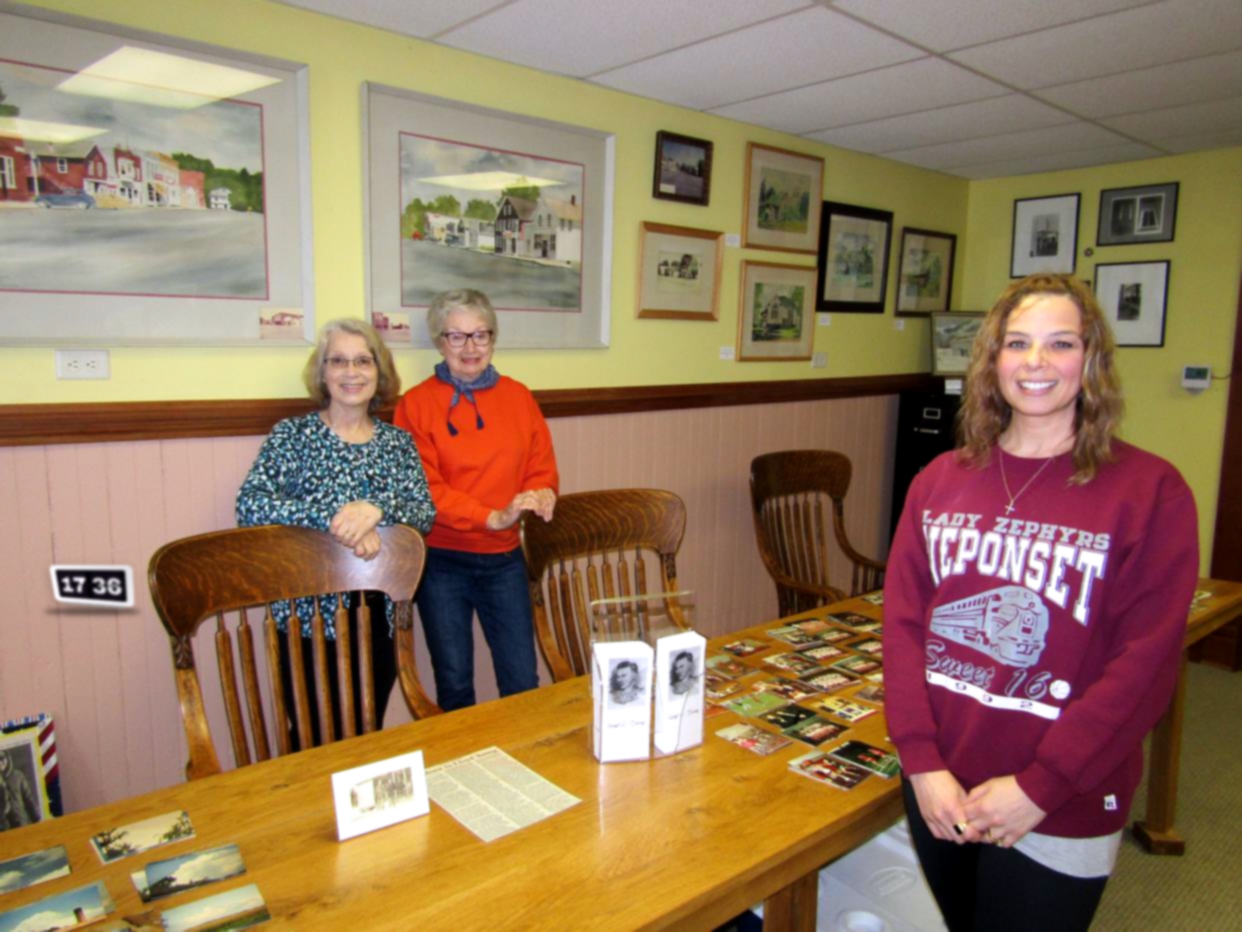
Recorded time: 17:36
